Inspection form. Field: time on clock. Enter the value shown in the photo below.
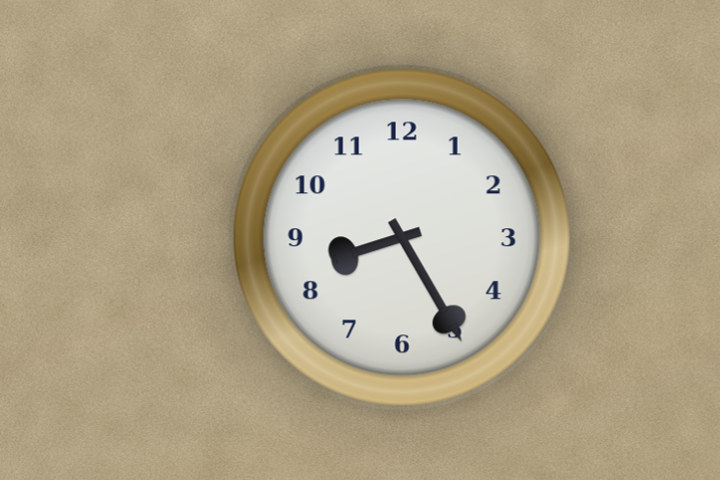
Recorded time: 8:25
